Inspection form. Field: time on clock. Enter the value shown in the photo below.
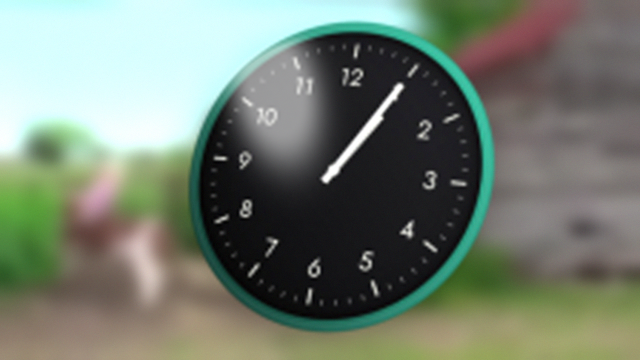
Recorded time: 1:05
